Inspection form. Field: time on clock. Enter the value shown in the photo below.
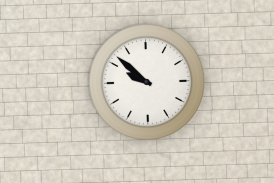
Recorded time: 9:52
